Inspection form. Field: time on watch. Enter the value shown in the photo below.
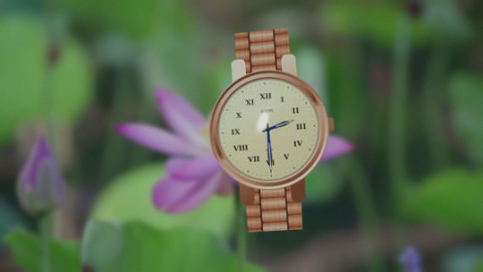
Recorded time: 2:30
